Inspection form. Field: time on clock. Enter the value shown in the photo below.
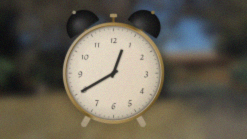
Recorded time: 12:40
